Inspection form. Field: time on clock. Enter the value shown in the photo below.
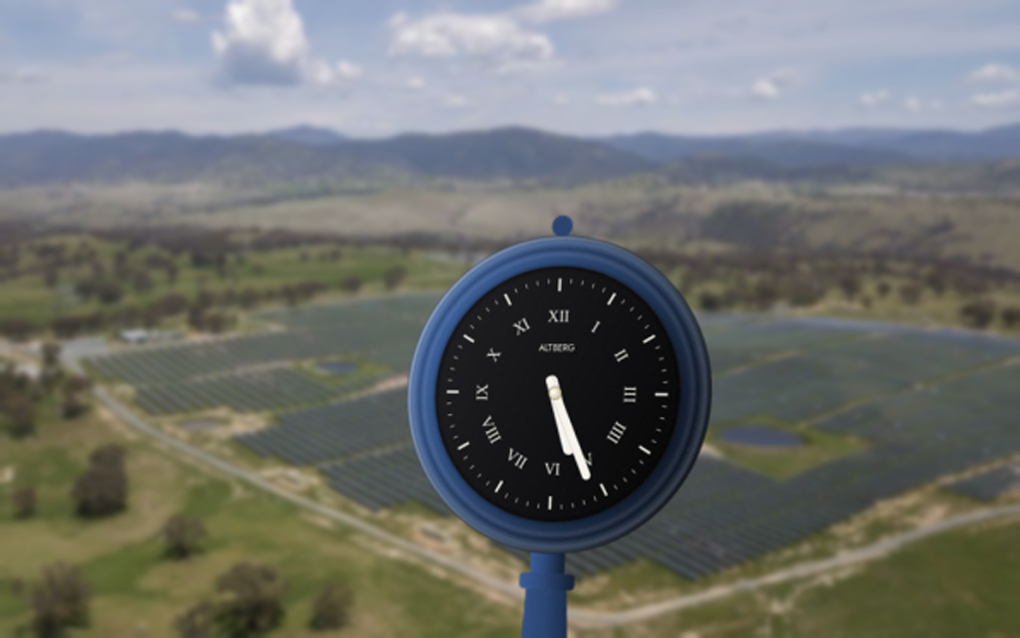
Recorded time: 5:26
